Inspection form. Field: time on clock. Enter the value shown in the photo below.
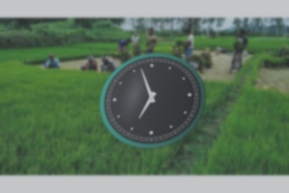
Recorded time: 6:57
